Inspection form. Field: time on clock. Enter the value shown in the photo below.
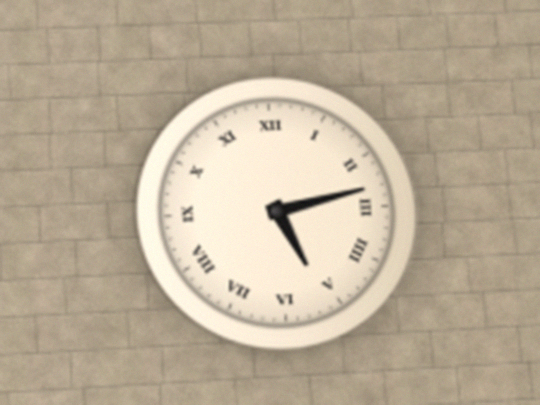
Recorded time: 5:13
